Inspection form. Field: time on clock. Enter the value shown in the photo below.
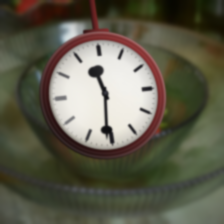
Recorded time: 11:31
